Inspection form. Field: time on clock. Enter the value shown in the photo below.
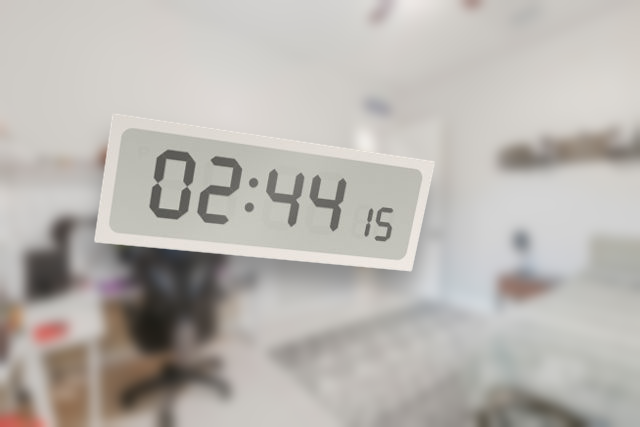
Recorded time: 2:44:15
